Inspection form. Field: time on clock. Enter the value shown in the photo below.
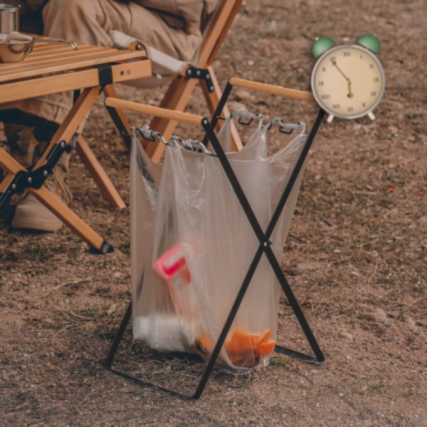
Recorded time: 5:54
